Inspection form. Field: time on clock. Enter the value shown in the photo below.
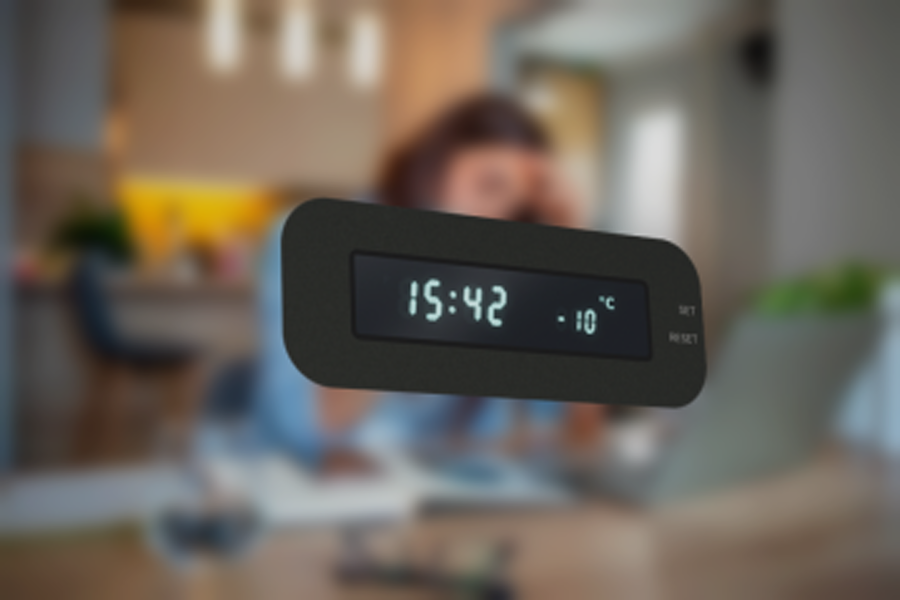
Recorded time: 15:42
